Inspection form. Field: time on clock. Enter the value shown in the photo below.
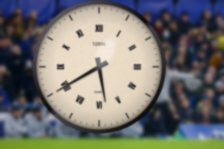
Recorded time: 5:40
